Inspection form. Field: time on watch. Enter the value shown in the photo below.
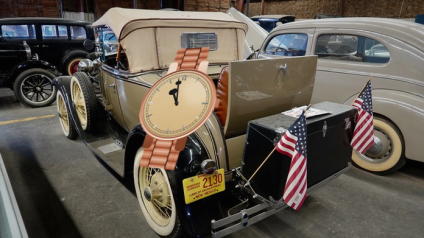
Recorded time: 10:58
